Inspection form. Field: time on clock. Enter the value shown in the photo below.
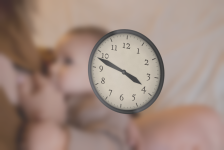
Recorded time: 3:48
